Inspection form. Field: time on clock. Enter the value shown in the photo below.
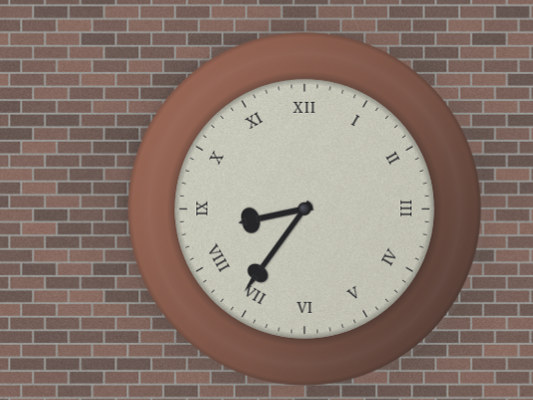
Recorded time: 8:36
